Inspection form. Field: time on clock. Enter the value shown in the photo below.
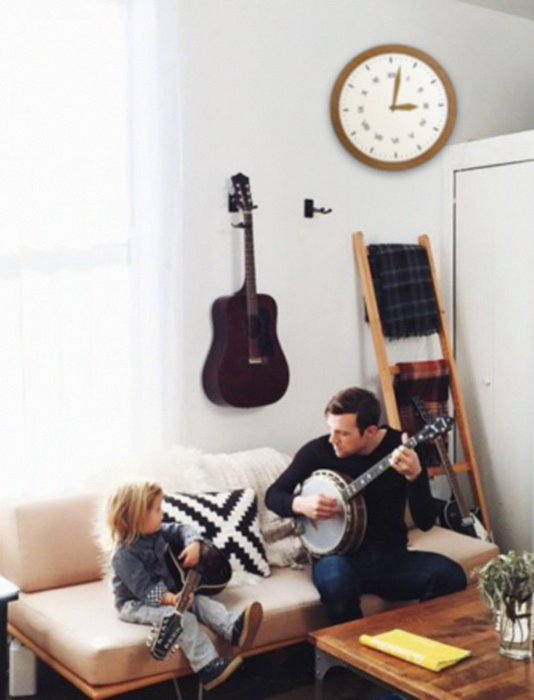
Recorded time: 3:02
